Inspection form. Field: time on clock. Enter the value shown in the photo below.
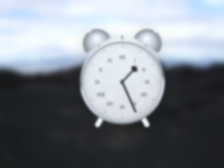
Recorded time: 1:26
